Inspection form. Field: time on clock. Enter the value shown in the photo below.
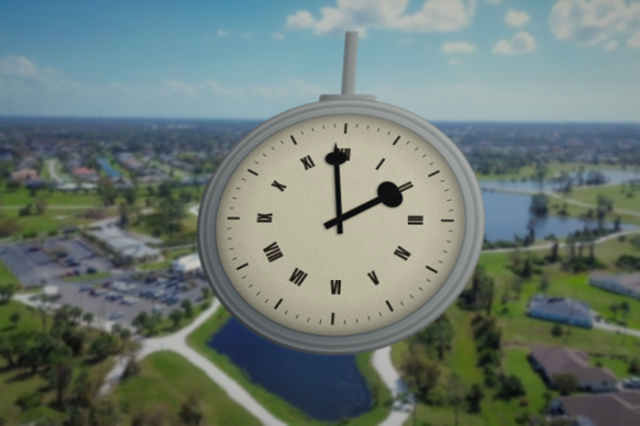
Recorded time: 1:59
